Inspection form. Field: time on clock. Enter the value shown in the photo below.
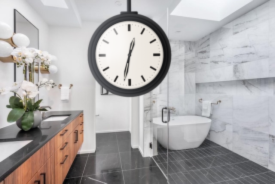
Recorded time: 12:32
